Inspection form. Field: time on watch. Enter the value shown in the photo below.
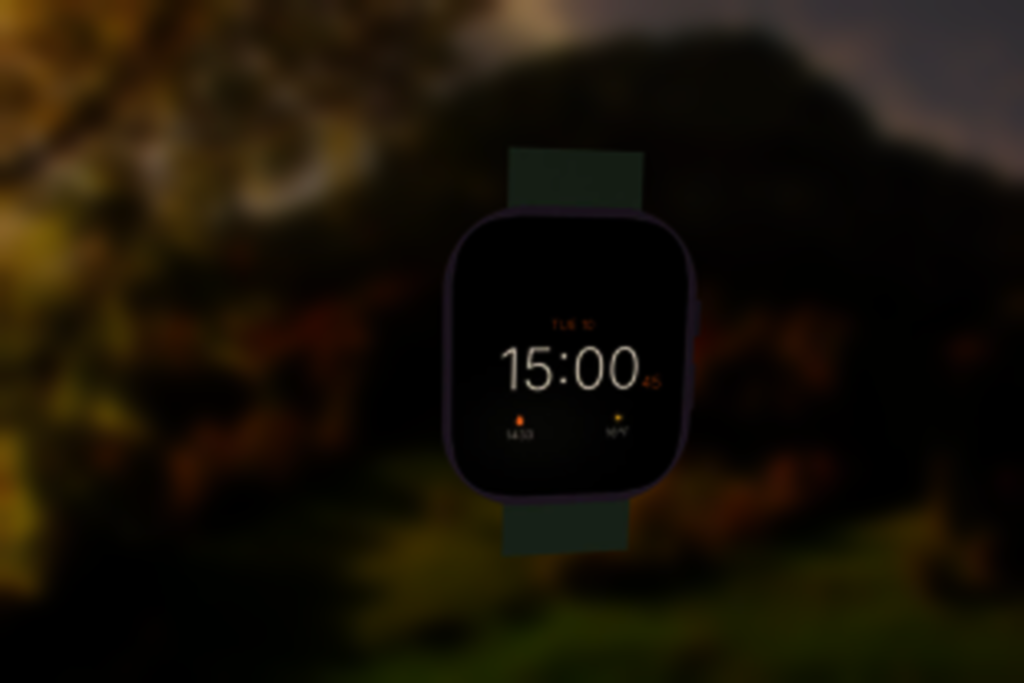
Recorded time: 15:00
